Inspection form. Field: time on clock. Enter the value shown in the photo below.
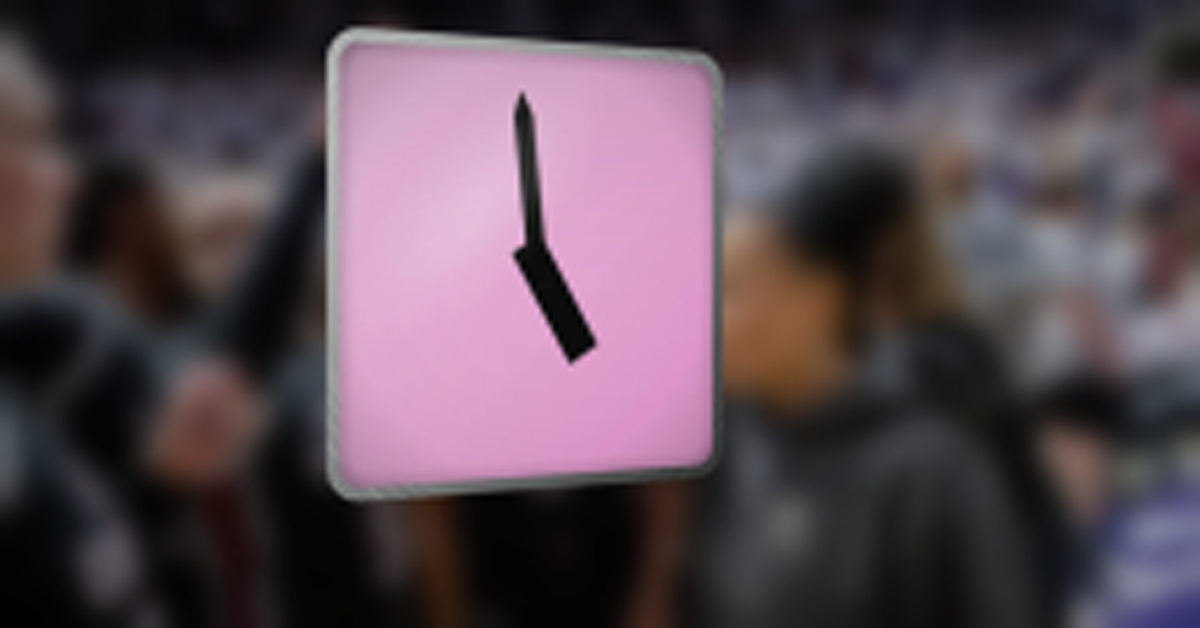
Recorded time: 4:59
